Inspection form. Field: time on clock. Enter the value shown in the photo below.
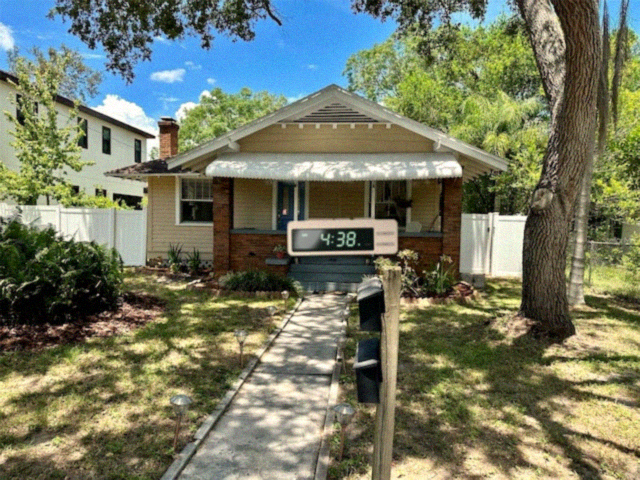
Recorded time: 4:38
